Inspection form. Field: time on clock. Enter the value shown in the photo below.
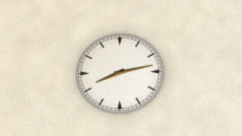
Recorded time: 8:13
